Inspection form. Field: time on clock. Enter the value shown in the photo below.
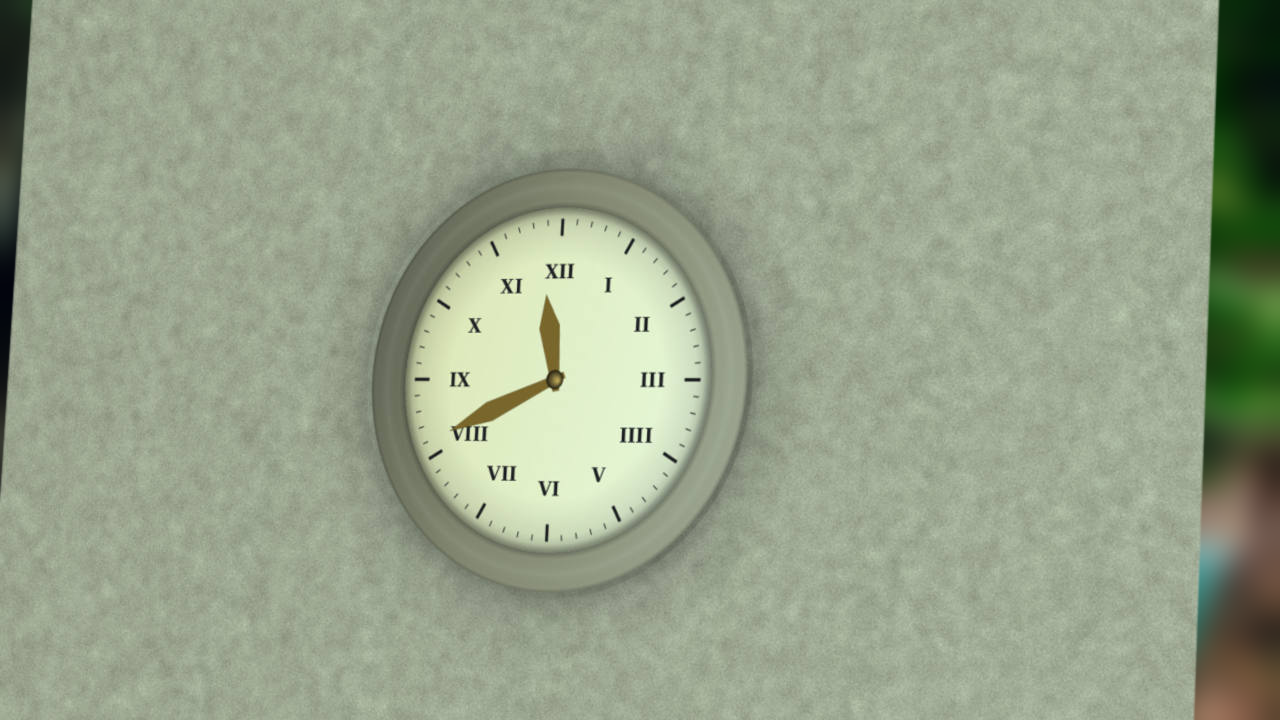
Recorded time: 11:41
